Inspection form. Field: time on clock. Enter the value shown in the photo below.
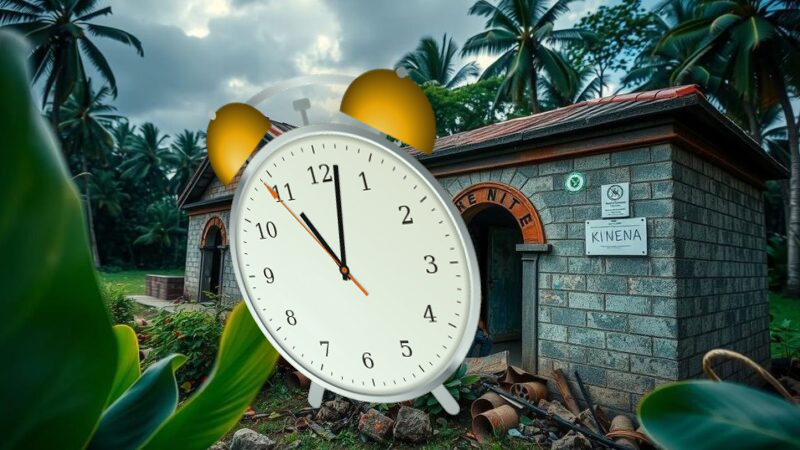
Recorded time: 11:01:54
